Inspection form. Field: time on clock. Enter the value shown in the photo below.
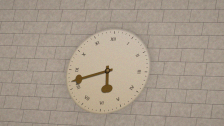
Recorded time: 5:42
